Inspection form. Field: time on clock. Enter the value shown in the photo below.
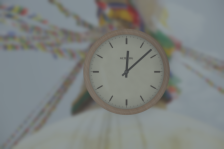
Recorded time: 12:08
